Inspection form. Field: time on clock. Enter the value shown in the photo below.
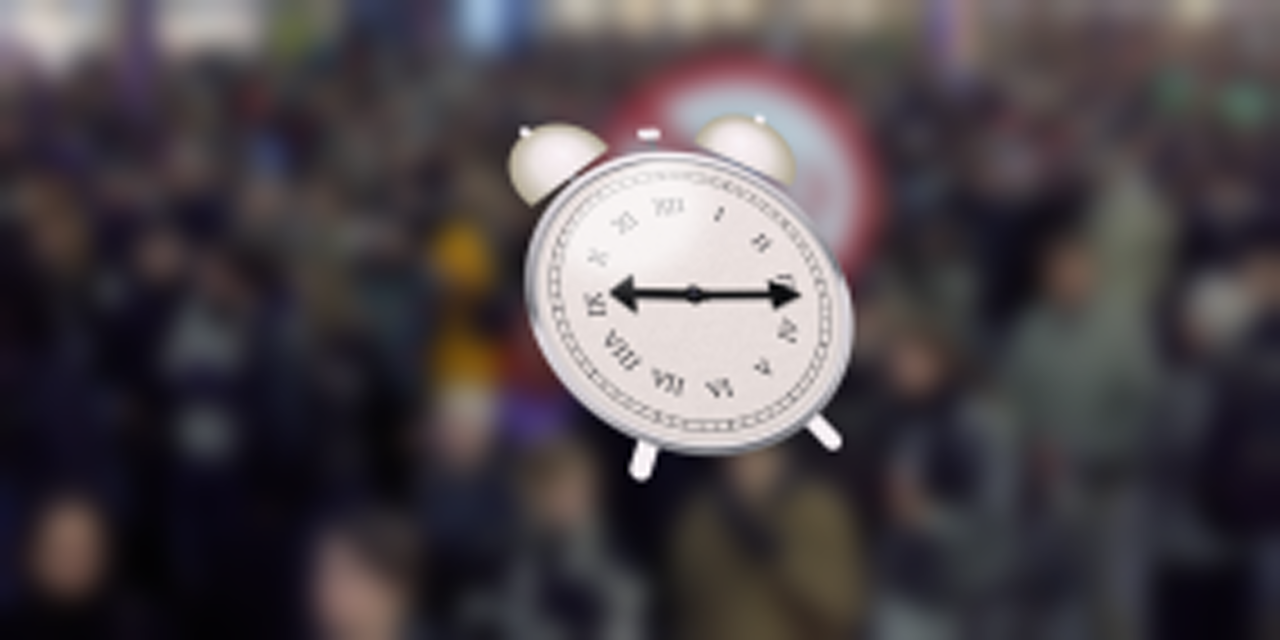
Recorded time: 9:16
